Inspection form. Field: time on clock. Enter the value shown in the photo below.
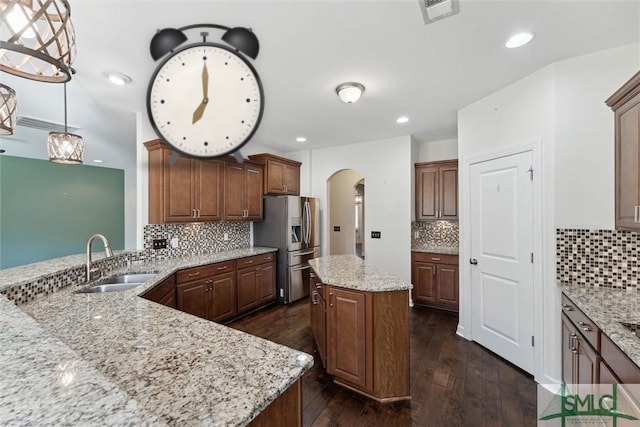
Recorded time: 7:00
